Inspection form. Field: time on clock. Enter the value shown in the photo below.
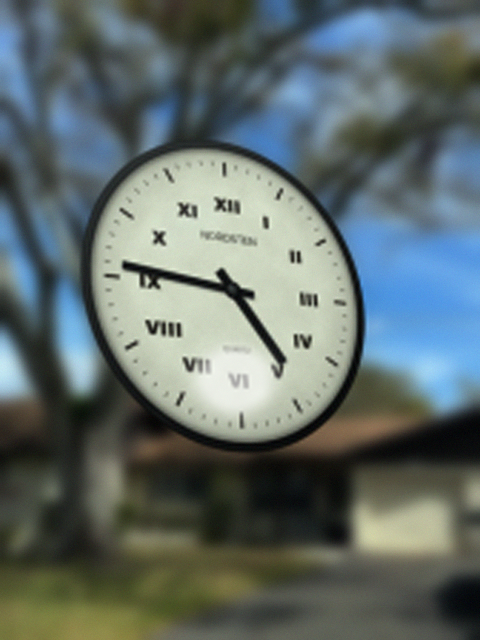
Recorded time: 4:46
